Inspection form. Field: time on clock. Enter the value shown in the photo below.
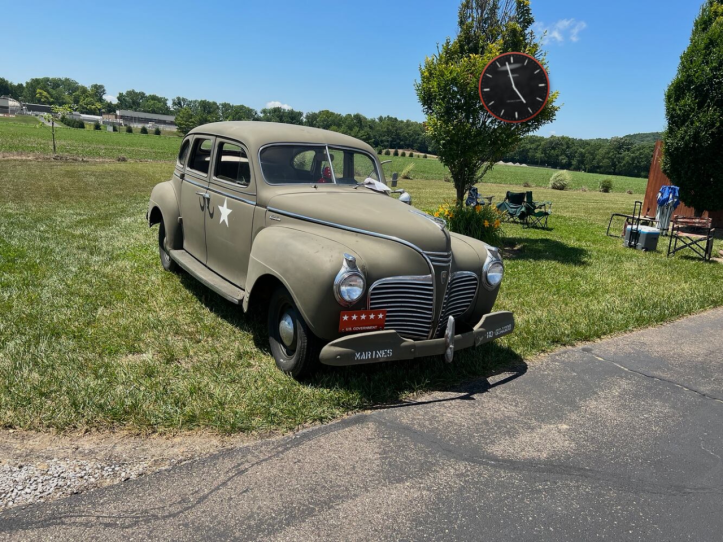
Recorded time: 4:58
